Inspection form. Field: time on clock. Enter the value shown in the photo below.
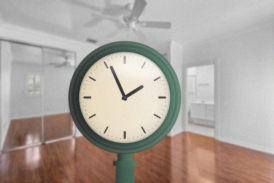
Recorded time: 1:56
